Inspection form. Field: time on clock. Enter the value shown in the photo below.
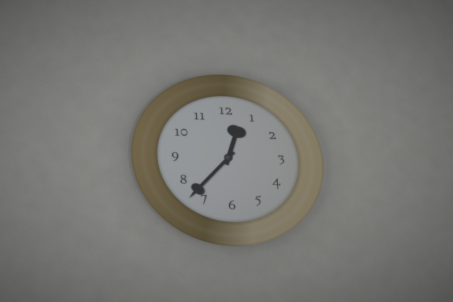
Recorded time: 12:37
